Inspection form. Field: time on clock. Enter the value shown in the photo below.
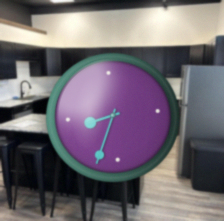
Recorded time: 8:34
